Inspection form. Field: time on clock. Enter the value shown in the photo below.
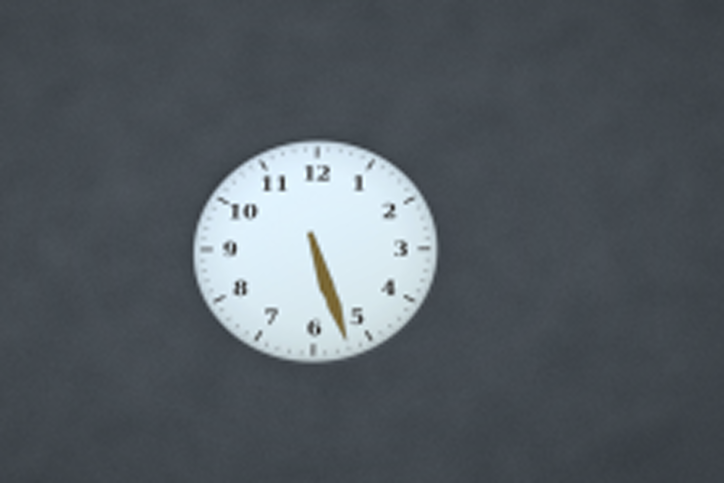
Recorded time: 5:27
